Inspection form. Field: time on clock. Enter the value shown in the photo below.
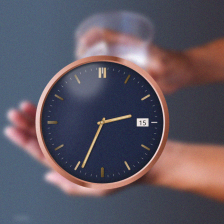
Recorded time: 2:34
